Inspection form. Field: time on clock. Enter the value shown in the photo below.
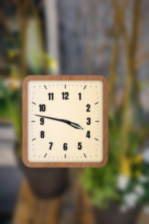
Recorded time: 3:47
